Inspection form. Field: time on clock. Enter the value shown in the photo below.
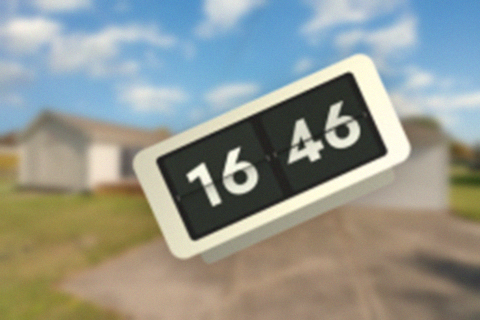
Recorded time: 16:46
